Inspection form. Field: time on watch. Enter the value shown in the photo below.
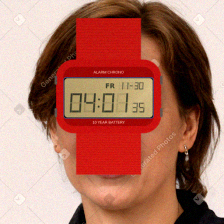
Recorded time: 4:01:35
